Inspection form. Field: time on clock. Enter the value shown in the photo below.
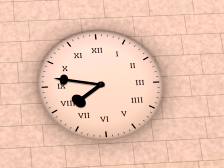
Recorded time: 7:47
